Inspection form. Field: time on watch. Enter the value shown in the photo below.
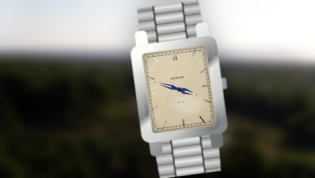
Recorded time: 3:49
